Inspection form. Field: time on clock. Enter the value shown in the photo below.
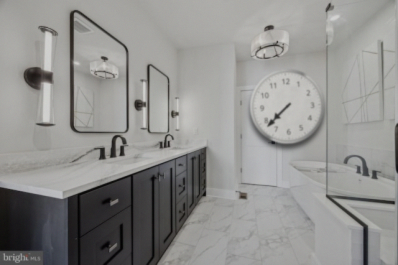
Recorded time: 7:38
